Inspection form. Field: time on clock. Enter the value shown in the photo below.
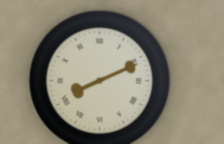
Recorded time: 8:11
